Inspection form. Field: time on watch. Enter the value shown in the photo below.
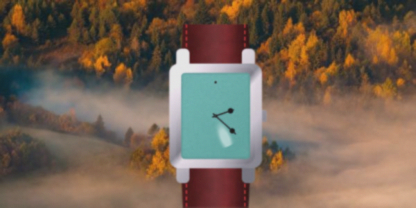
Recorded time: 2:22
